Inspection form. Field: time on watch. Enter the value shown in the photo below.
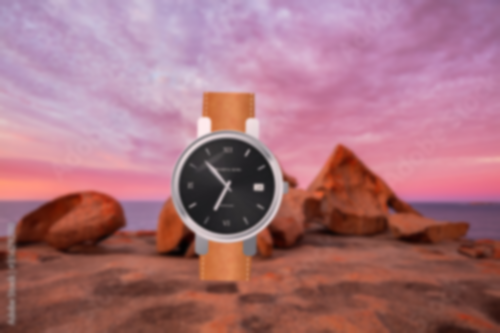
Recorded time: 6:53
